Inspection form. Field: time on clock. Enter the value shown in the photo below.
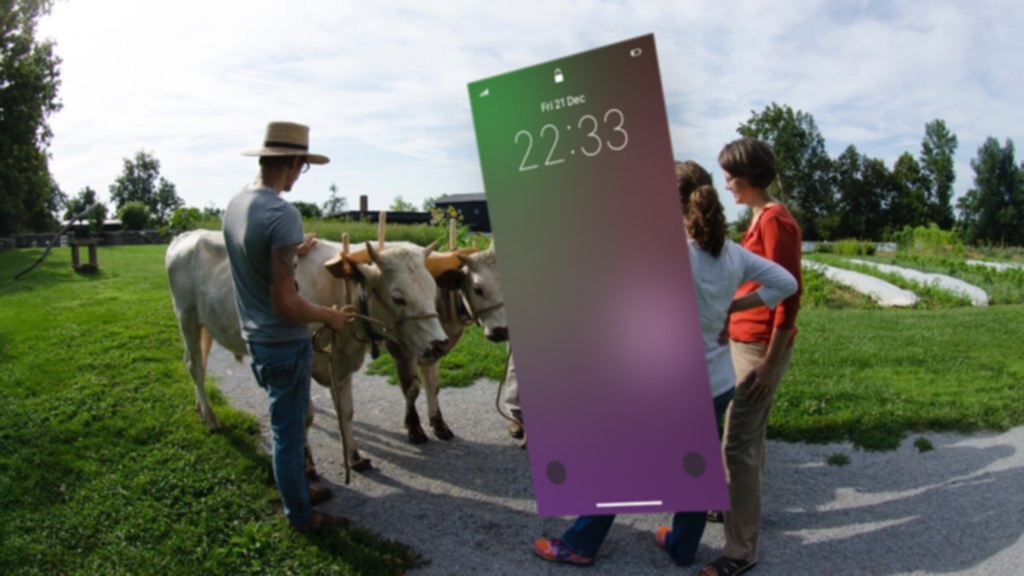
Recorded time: 22:33
